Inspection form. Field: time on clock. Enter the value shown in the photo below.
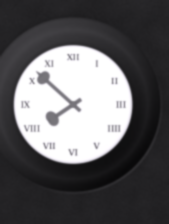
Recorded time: 7:52
